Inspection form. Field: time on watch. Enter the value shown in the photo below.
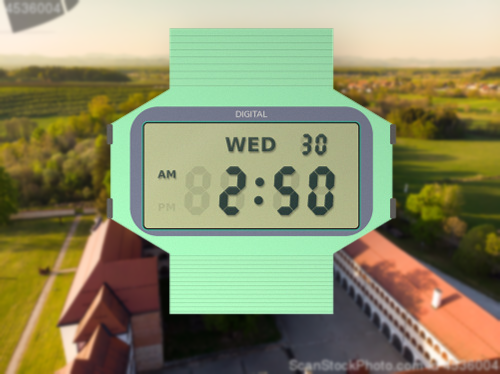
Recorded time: 2:50
